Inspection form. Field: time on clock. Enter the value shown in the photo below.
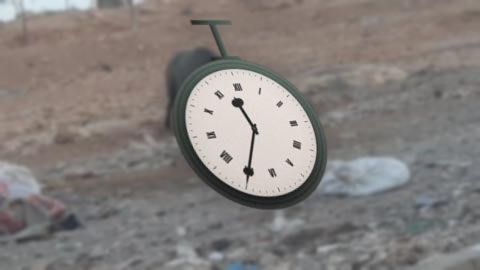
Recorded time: 11:35
